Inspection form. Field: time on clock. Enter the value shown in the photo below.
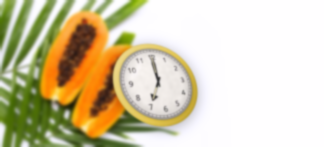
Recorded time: 7:00
